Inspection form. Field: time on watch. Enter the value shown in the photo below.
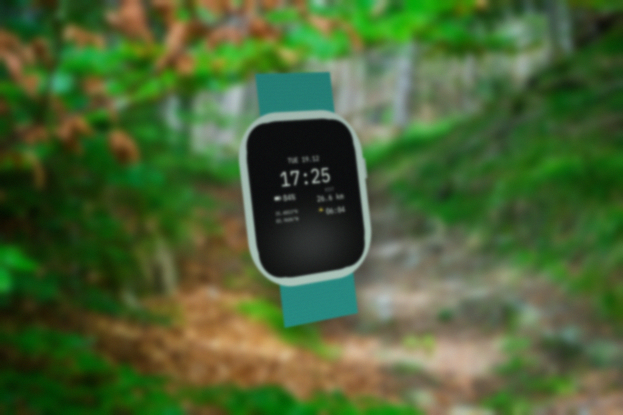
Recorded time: 17:25
